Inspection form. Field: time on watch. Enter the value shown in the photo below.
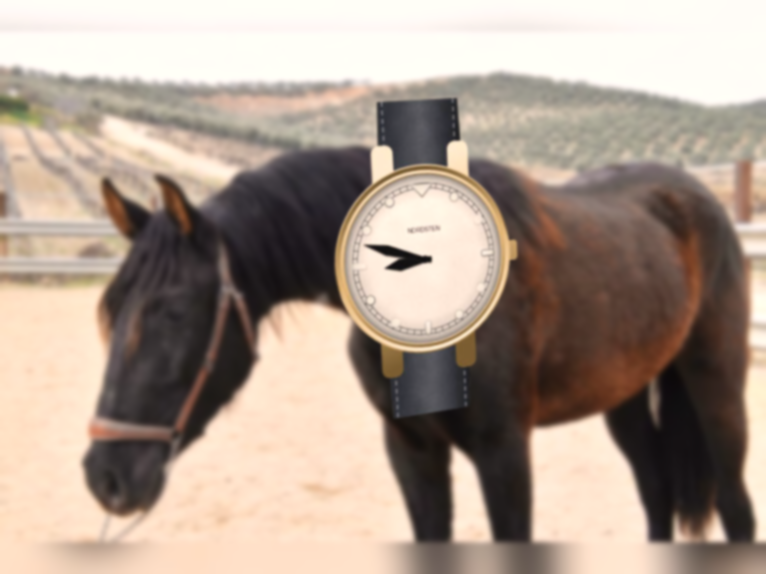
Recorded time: 8:48
